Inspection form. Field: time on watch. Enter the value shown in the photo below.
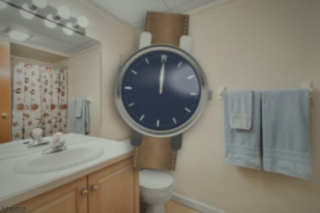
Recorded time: 12:00
